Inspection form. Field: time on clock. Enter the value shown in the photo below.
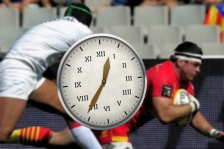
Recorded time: 12:36
